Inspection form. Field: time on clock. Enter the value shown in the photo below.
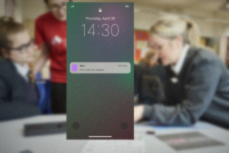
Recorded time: 14:30
